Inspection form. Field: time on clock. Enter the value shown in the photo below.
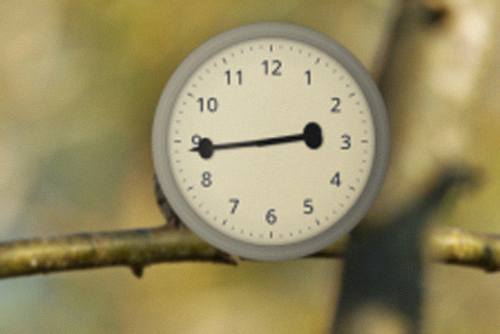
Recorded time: 2:44
